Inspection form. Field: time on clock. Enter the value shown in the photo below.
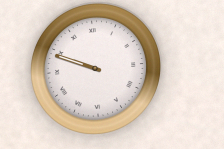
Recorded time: 9:49
